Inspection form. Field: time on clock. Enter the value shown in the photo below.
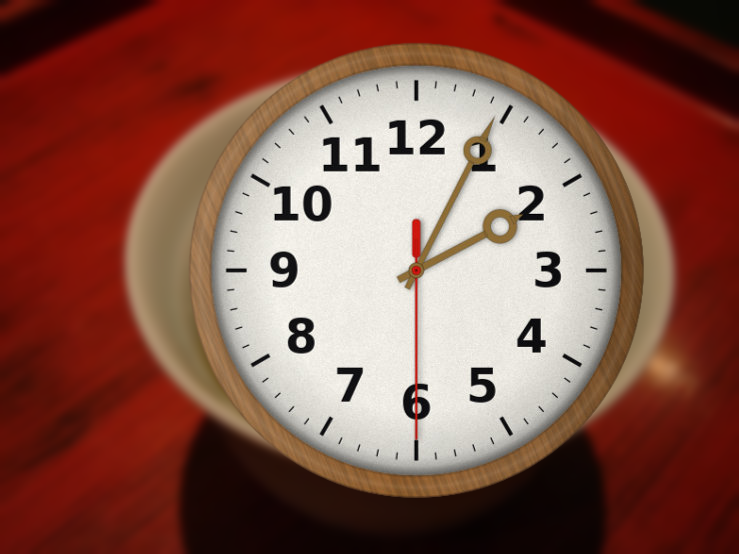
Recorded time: 2:04:30
